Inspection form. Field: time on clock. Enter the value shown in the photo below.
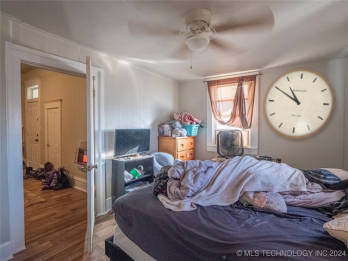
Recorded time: 10:50
